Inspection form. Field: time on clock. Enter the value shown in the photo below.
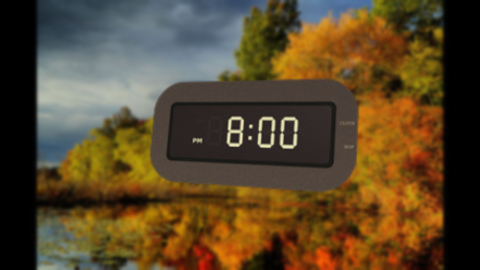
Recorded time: 8:00
